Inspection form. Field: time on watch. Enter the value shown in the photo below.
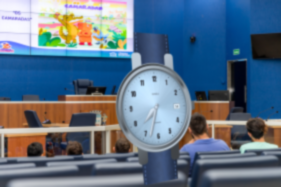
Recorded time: 7:33
